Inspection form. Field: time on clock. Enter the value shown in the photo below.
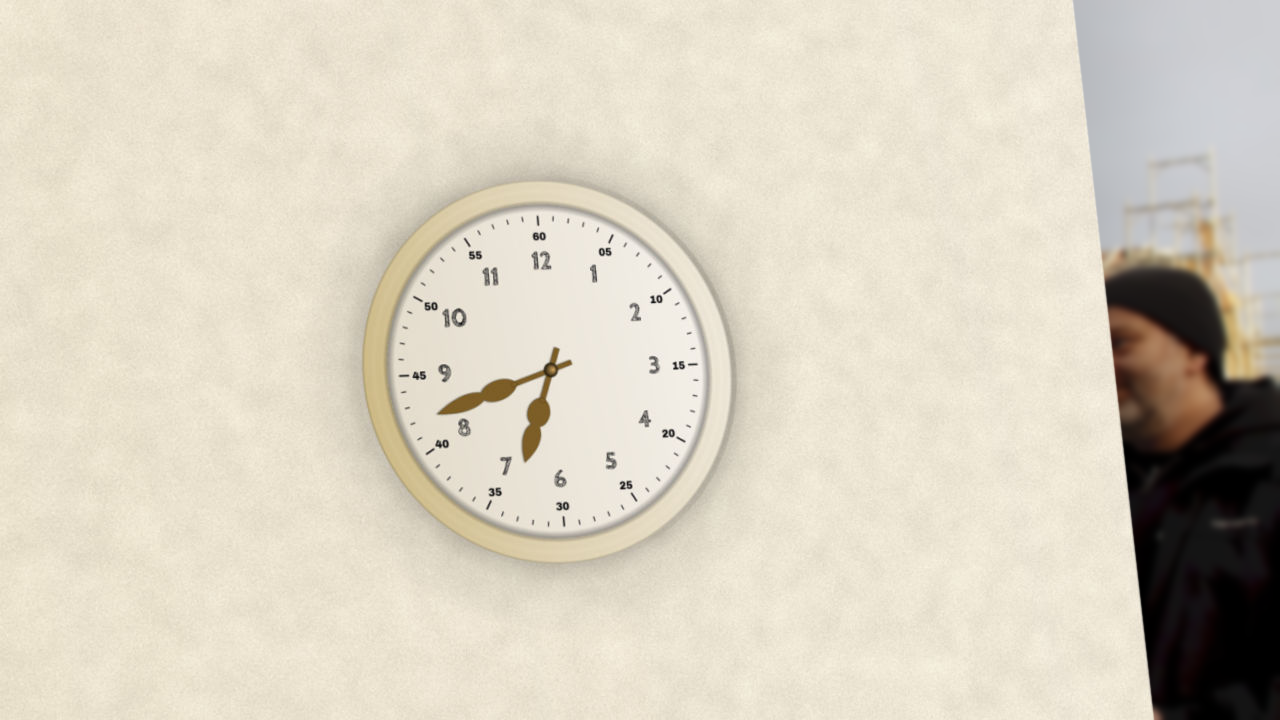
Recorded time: 6:42
